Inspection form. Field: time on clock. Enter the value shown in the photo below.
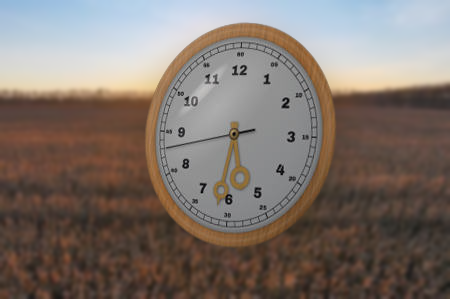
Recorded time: 5:31:43
